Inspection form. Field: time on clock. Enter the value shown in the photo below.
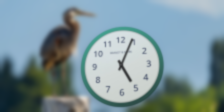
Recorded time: 5:04
